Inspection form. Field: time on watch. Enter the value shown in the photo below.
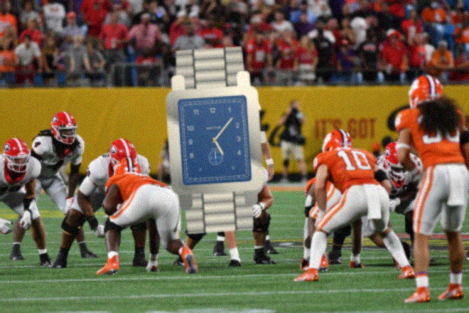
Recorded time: 5:07
